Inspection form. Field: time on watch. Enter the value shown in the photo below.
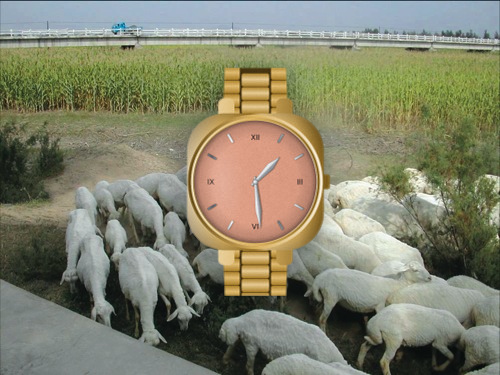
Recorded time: 1:29
